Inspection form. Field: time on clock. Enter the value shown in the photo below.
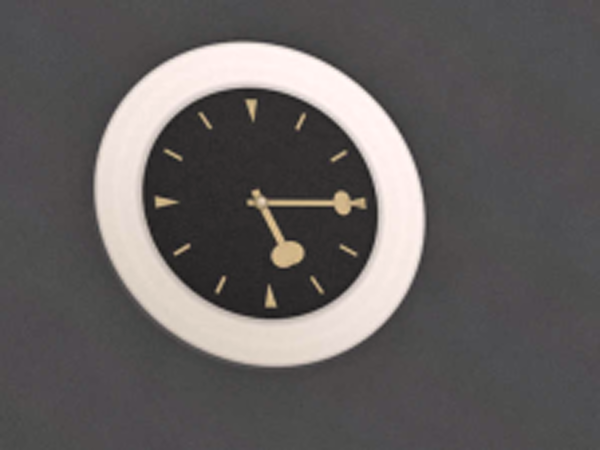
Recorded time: 5:15
